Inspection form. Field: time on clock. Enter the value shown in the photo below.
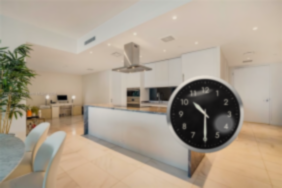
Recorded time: 10:30
